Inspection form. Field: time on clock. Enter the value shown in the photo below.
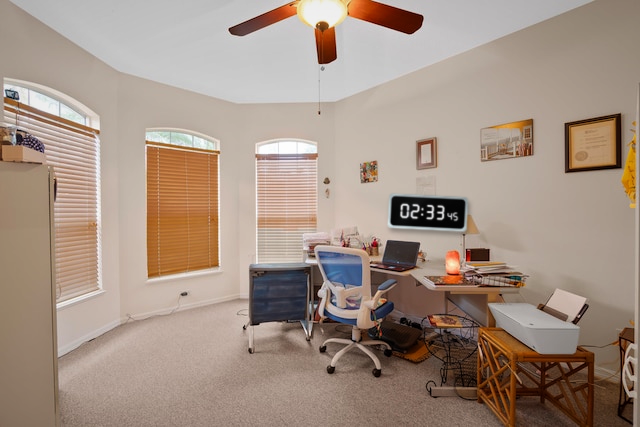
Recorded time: 2:33
